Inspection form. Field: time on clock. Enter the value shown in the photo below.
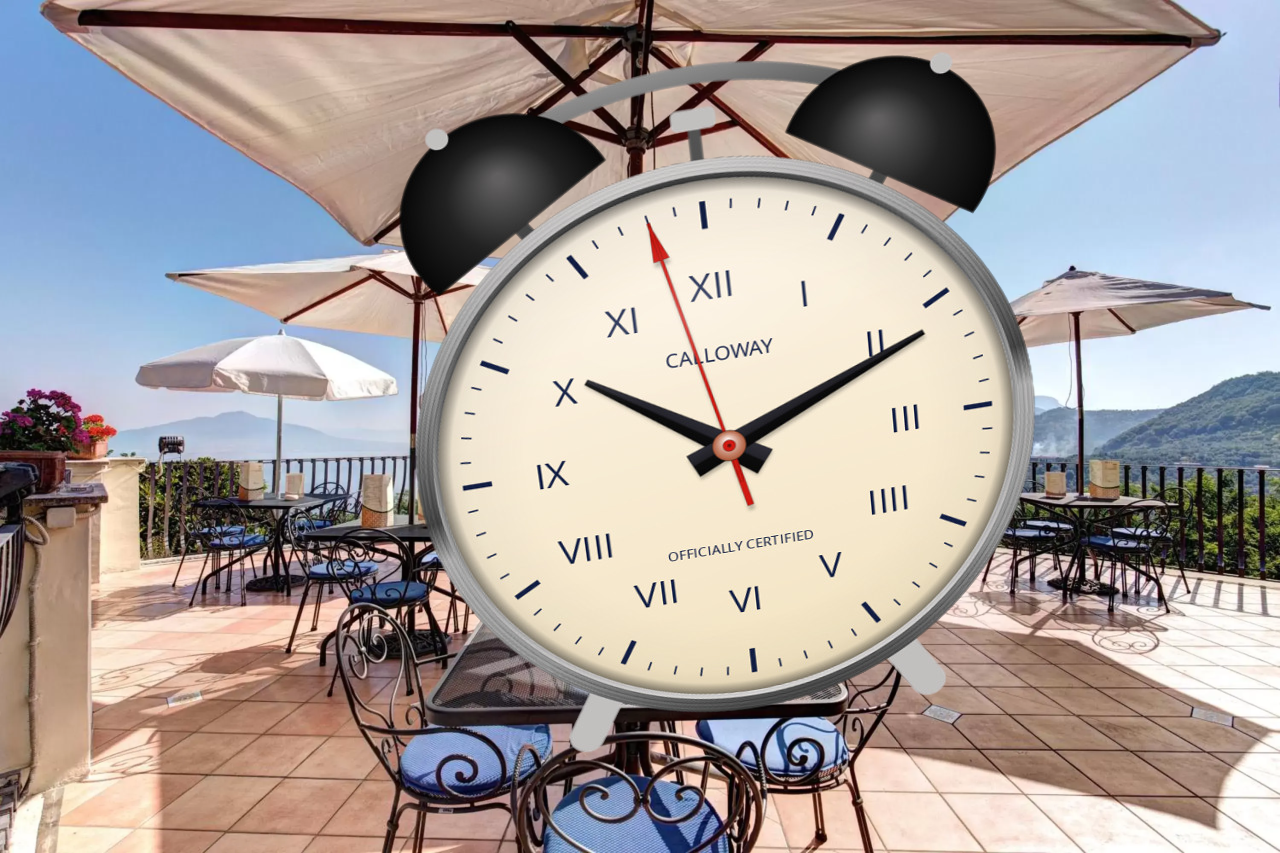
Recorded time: 10:10:58
